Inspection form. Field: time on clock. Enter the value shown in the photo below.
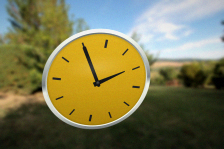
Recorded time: 1:55
